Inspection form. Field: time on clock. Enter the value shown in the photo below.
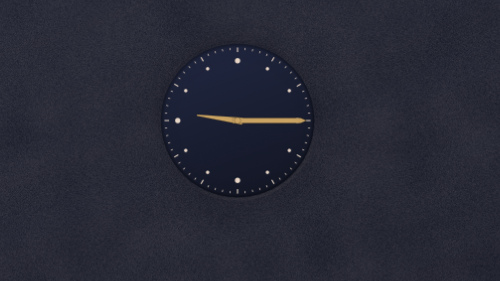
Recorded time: 9:15
